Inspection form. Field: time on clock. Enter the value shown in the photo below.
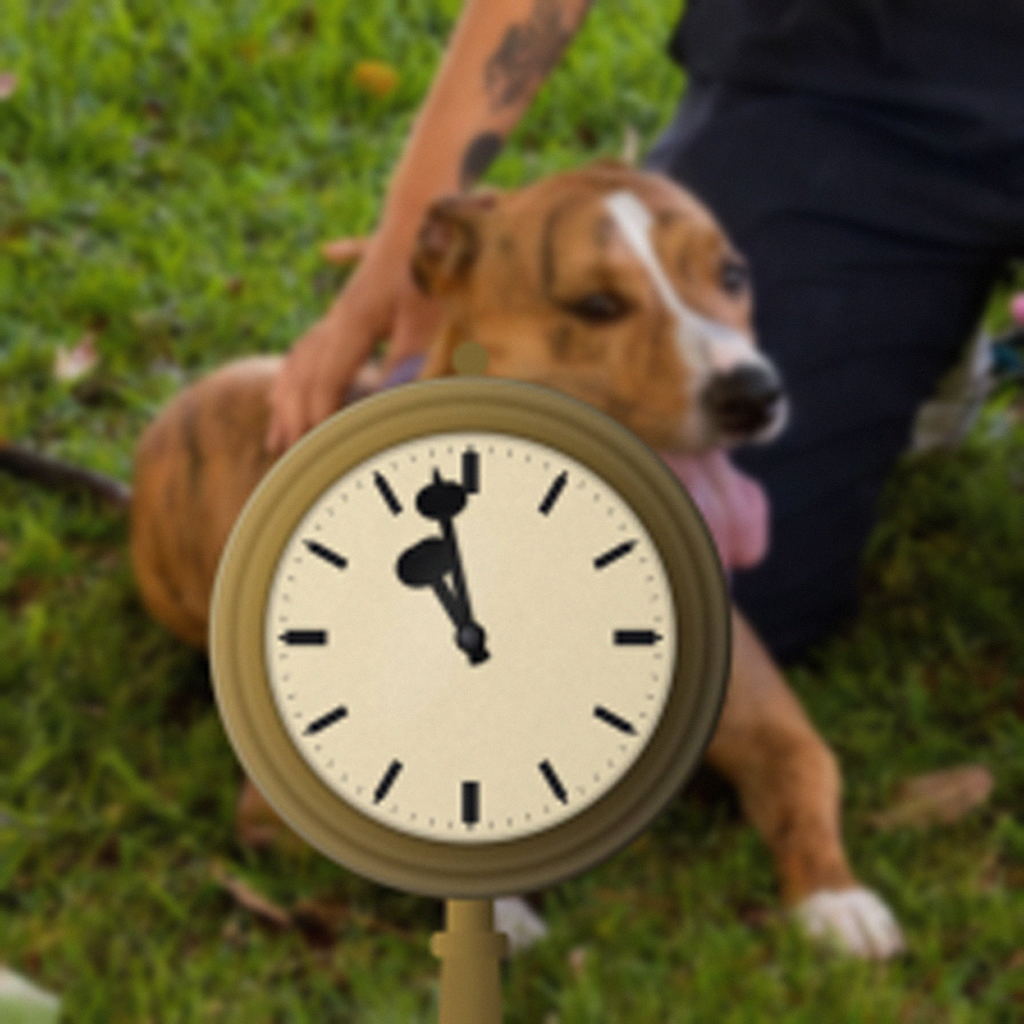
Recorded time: 10:58
